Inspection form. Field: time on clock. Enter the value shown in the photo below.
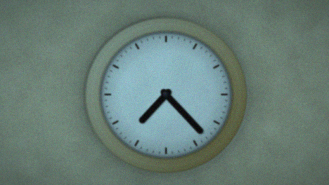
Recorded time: 7:23
